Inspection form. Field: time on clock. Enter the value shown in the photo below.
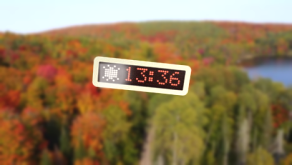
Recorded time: 13:36
